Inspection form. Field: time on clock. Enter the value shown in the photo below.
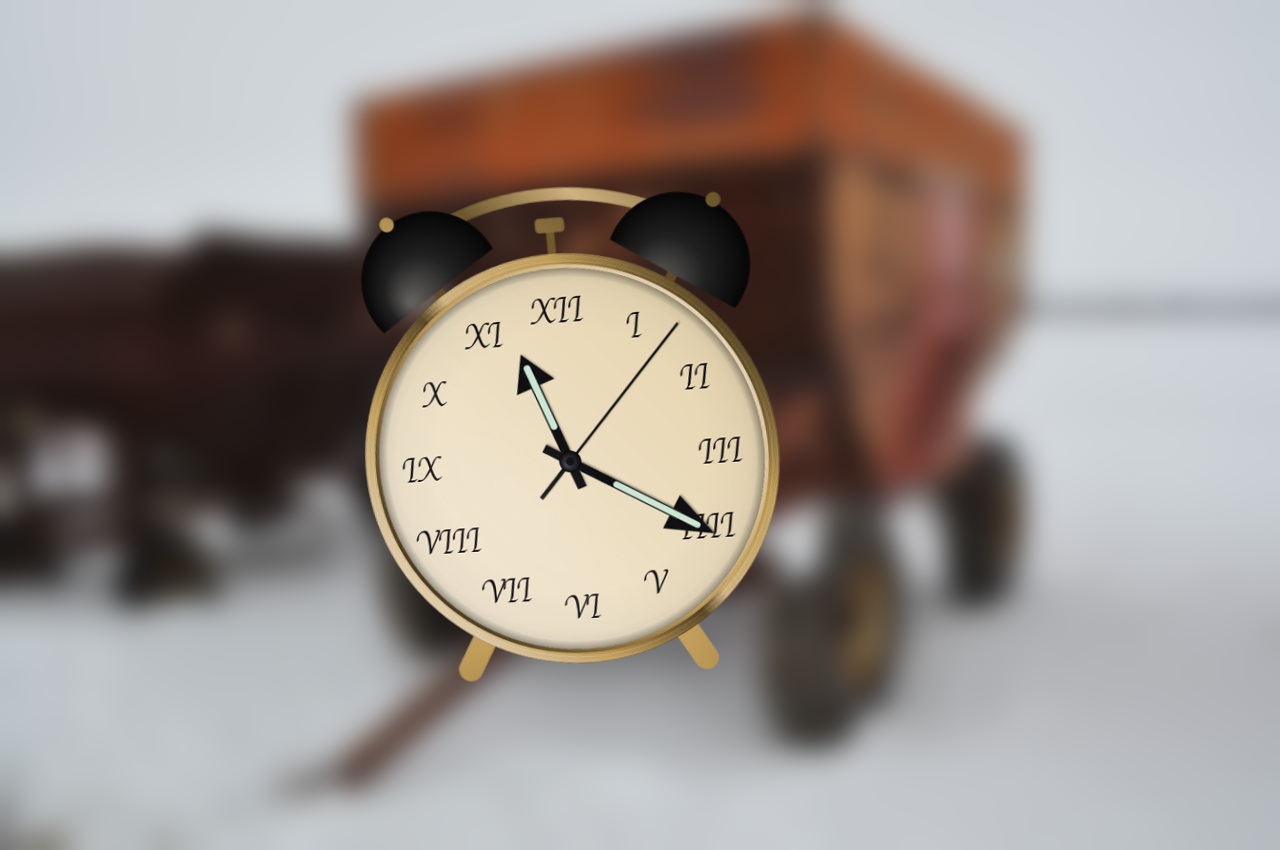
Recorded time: 11:20:07
